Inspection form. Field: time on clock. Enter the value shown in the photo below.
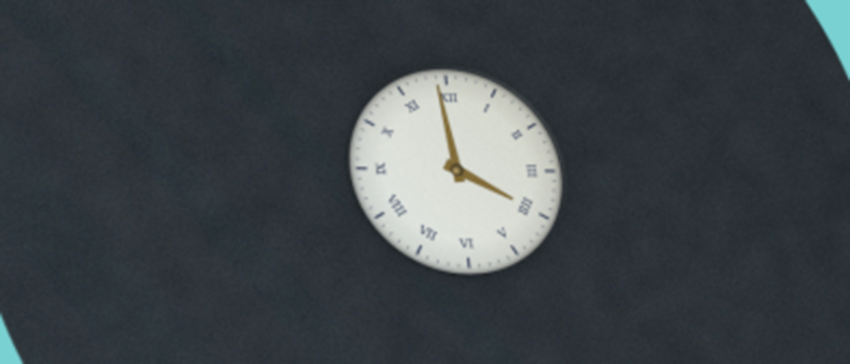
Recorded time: 3:59
